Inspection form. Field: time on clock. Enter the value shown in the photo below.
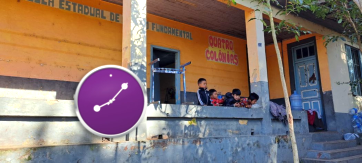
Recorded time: 8:07
